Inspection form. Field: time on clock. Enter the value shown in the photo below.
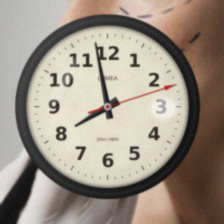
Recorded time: 7:58:12
